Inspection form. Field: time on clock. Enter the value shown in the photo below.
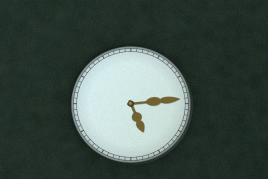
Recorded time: 5:14
